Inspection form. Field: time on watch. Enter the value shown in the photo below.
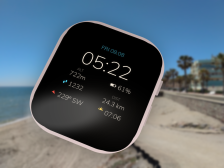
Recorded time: 5:22
